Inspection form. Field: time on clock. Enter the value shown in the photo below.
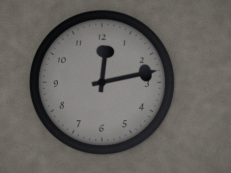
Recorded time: 12:13
